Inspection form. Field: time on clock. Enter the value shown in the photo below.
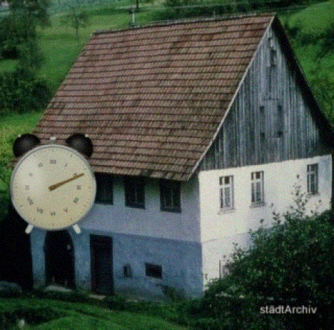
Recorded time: 2:11
